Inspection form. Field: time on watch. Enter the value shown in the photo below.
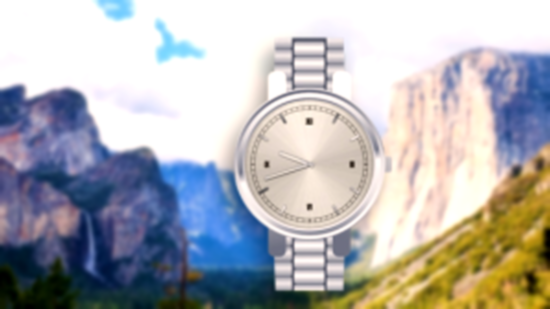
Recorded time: 9:42
